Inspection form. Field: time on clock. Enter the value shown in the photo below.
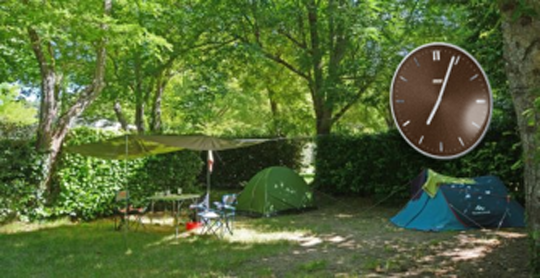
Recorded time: 7:04
